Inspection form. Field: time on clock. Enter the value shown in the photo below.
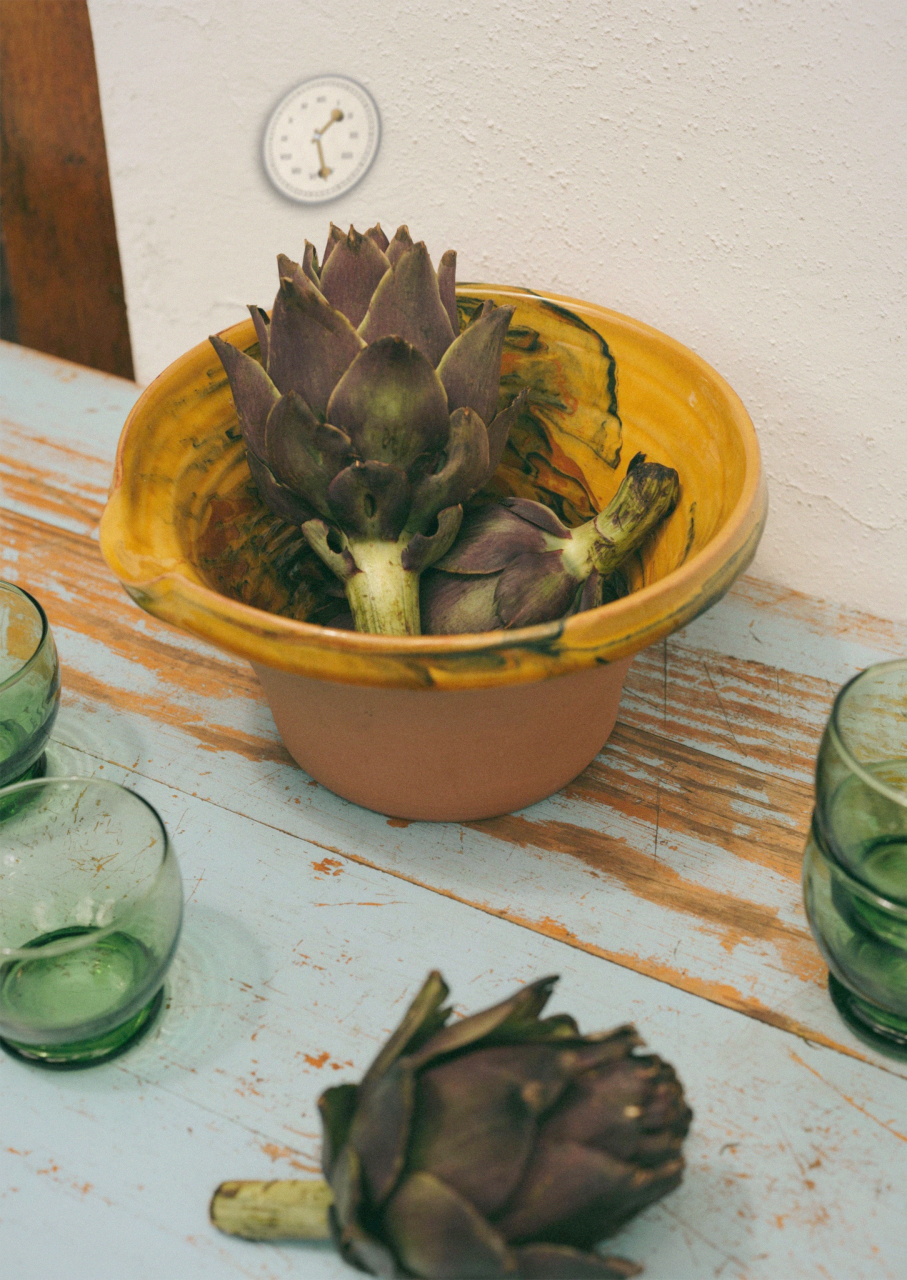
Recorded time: 1:27
